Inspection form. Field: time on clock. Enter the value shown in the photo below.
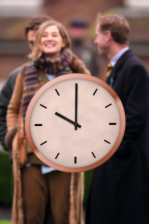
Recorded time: 10:00
